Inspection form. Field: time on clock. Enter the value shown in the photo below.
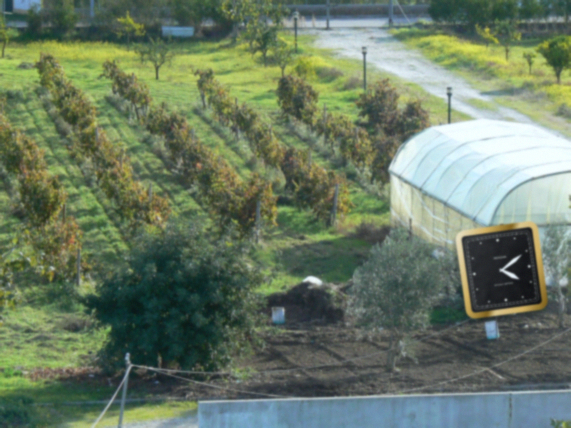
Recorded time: 4:10
